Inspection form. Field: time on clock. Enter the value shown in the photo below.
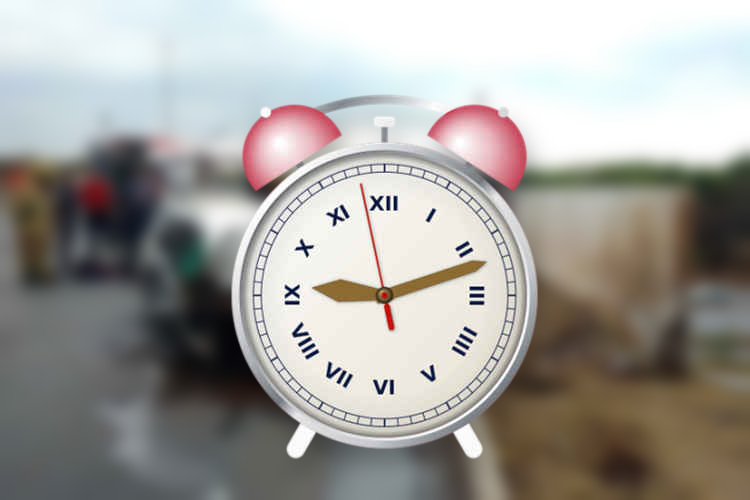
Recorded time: 9:11:58
